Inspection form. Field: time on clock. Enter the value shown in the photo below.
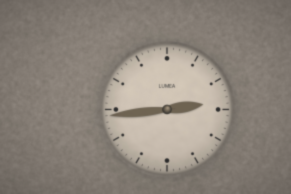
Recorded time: 2:44
